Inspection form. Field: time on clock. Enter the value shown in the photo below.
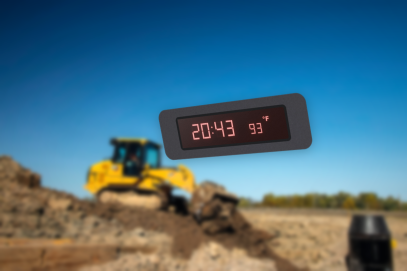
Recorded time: 20:43
